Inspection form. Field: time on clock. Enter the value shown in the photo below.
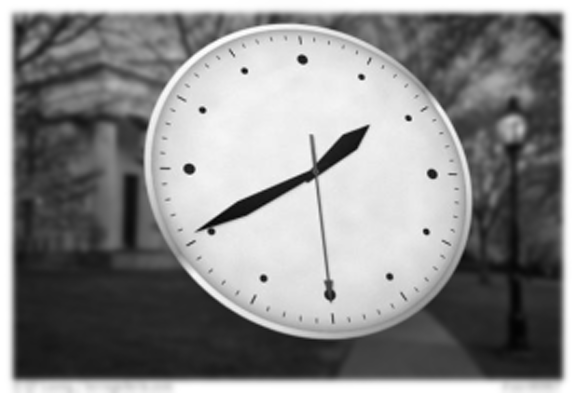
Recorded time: 1:40:30
